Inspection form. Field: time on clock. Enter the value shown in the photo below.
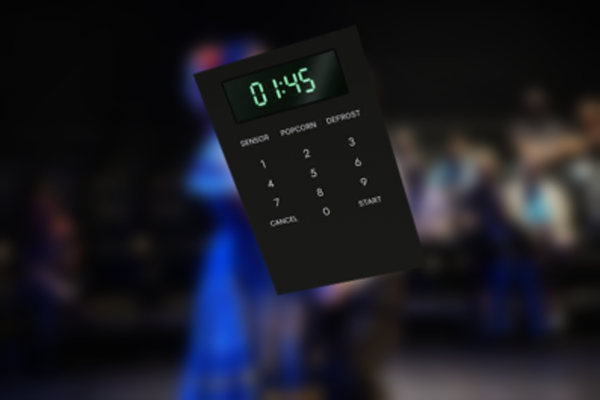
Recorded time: 1:45
